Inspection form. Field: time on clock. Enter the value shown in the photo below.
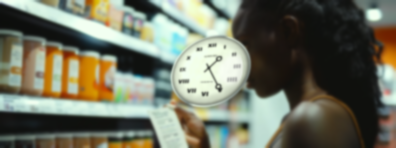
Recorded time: 1:25
